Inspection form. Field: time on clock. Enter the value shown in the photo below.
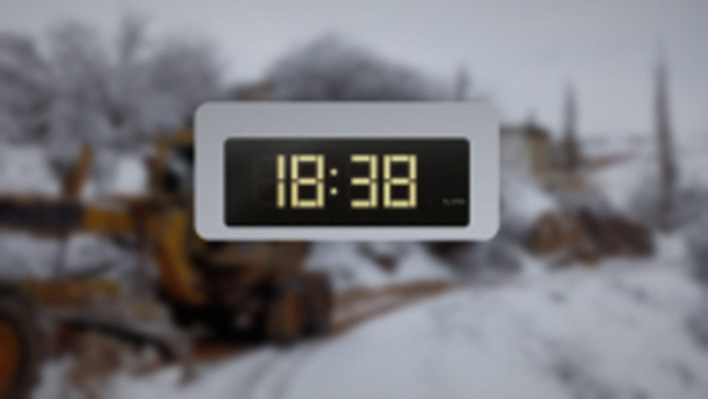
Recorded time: 18:38
